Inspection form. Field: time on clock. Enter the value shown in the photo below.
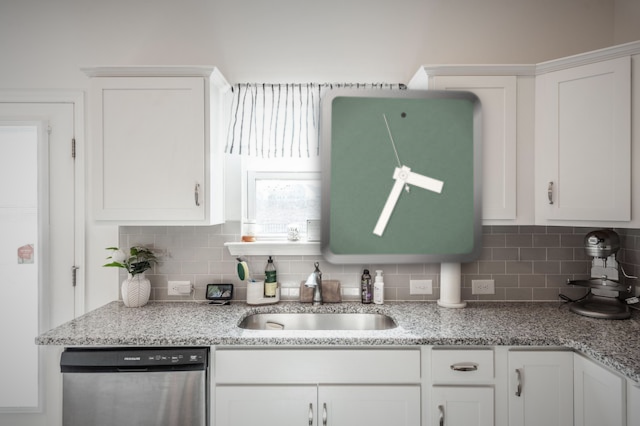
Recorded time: 3:33:57
